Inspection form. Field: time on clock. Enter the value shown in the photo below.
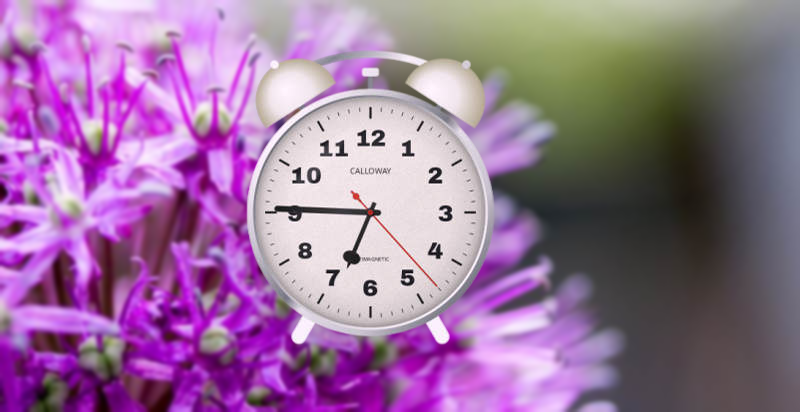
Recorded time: 6:45:23
